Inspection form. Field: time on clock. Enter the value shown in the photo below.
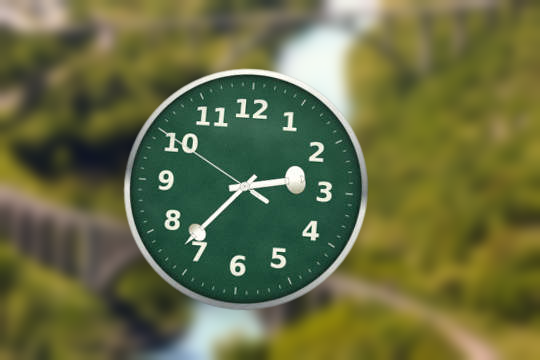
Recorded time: 2:36:50
